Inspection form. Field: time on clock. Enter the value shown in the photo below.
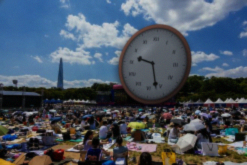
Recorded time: 9:27
